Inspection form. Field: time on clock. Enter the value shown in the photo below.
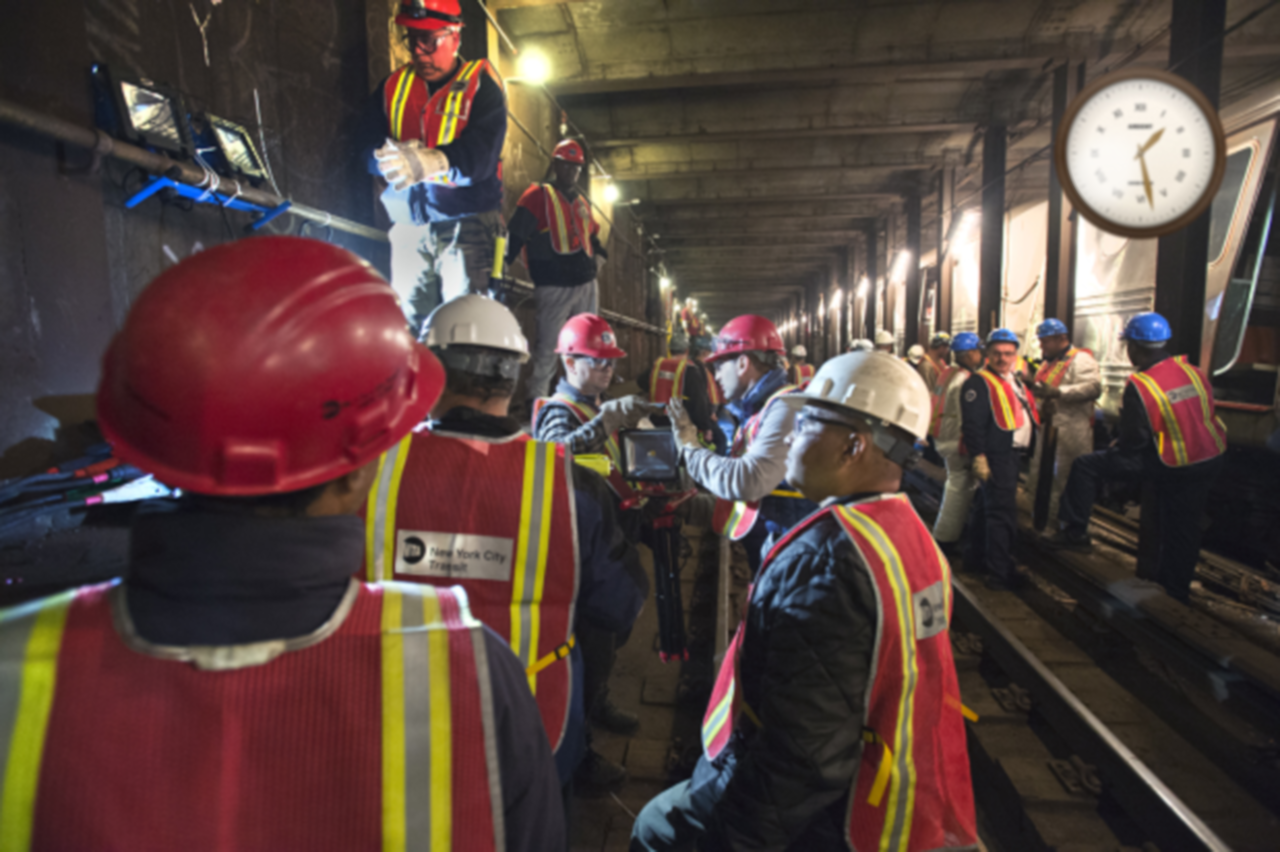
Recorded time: 1:28
